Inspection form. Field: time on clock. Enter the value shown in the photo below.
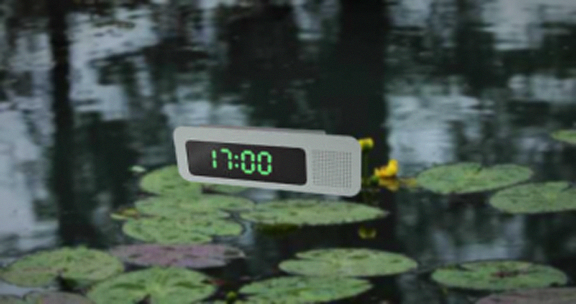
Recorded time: 17:00
